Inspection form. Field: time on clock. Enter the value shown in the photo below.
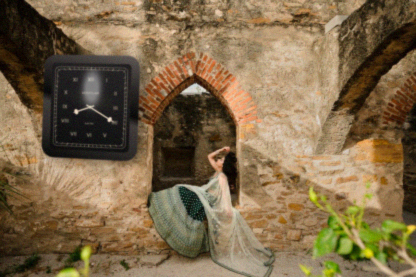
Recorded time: 8:20
